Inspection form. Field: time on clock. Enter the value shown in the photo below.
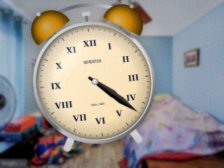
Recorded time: 4:22
